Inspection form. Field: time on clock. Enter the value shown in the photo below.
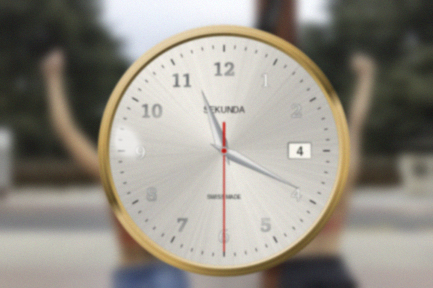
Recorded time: 11:19:30
